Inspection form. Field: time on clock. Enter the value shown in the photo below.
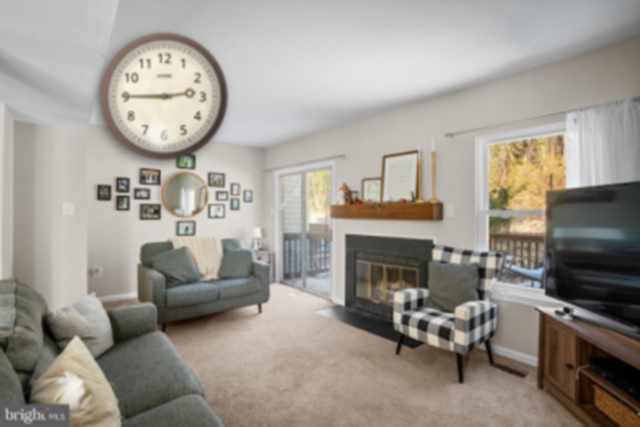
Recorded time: 2:45
